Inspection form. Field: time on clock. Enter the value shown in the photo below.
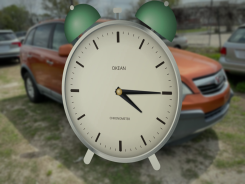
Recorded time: 4:15
